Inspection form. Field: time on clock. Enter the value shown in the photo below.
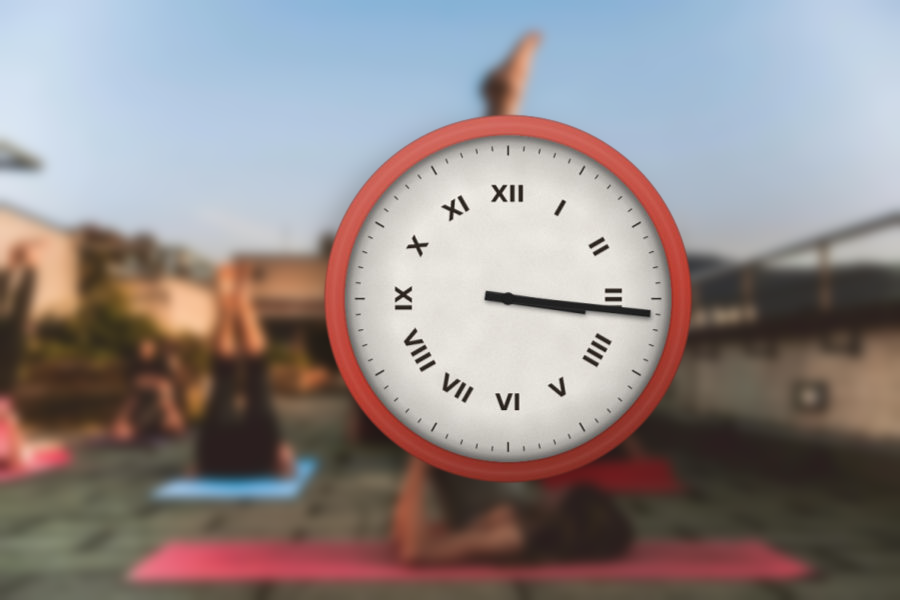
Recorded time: 3:16
